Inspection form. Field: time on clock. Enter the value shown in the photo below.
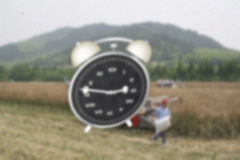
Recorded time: 2:47
